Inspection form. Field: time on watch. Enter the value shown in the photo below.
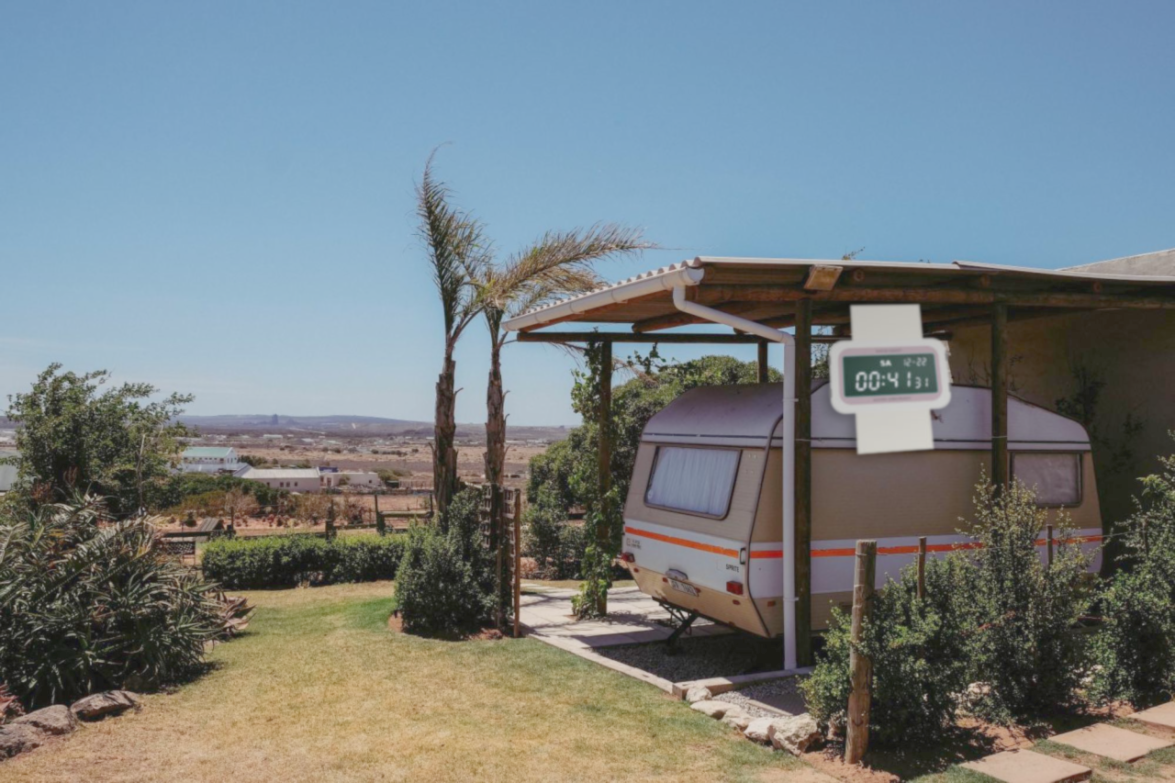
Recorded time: 0:41
